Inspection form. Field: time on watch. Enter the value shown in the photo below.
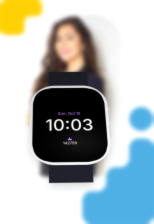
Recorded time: 10:03
